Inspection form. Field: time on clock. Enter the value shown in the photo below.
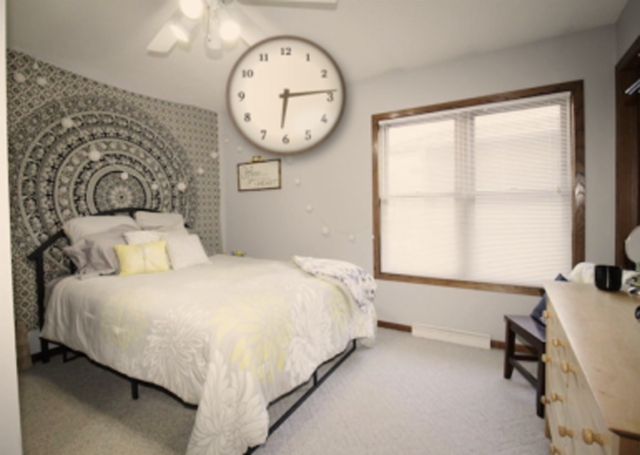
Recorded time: 6:14
